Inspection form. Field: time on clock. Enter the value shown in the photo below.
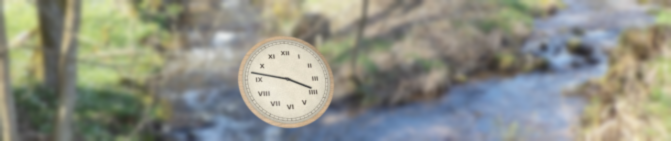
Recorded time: 3:47
